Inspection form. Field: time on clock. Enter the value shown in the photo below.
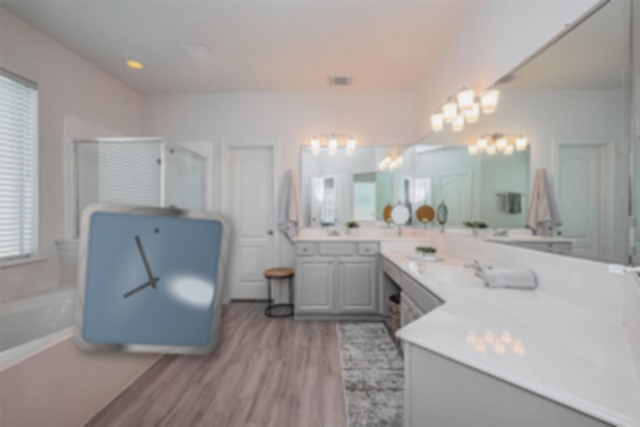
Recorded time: 7:56
